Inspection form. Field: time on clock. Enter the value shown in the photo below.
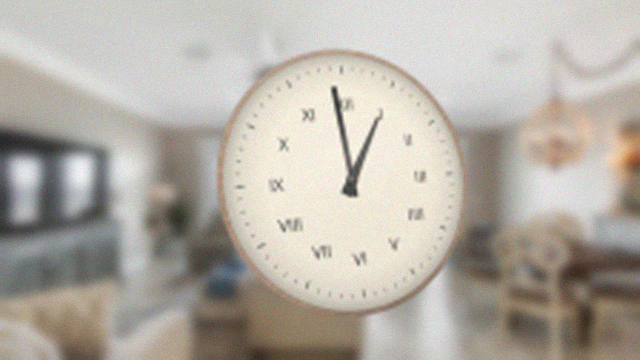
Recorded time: 12:59
